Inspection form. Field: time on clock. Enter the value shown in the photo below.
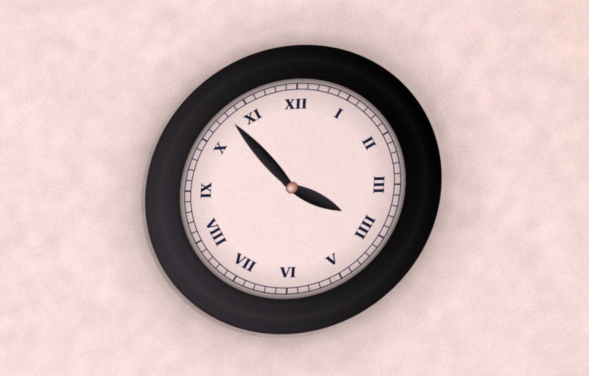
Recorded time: 3:53
